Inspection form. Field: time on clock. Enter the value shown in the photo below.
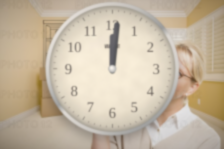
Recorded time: 12:01
